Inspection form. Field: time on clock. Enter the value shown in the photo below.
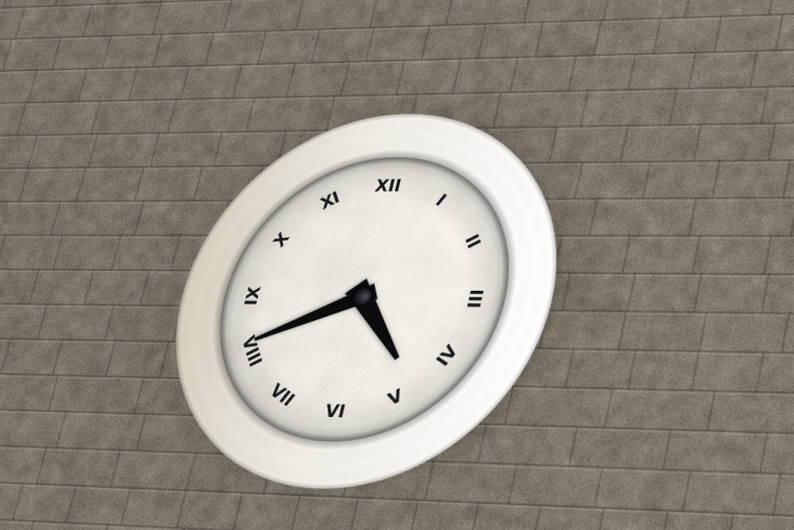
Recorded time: 4:41
